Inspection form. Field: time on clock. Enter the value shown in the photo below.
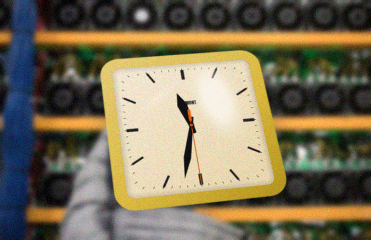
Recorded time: 11:32:30
